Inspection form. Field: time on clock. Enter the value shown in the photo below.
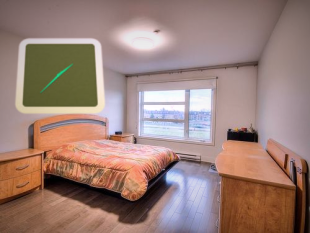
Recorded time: 1:37
